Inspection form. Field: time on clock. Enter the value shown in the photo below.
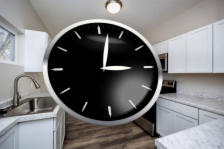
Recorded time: 3:02
